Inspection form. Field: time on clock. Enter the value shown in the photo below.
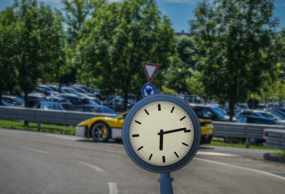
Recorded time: 6:14
